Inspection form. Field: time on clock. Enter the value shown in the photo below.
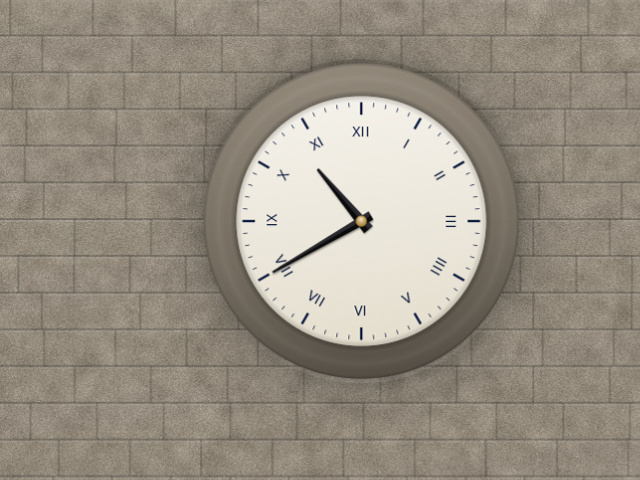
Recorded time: 10:40
